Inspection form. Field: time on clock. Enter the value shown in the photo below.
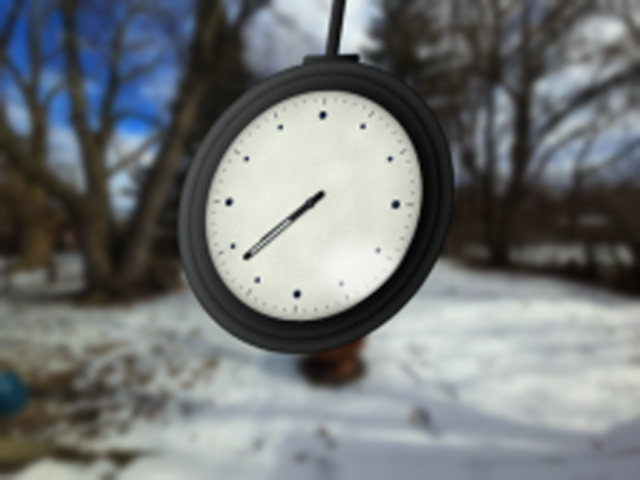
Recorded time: 7:38
